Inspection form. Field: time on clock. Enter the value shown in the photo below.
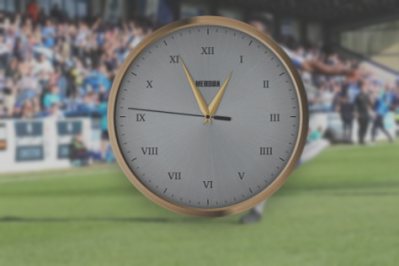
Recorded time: 12:55:46
